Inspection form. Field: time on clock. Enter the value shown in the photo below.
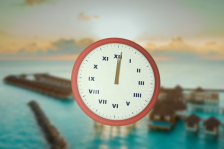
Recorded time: 12:01
